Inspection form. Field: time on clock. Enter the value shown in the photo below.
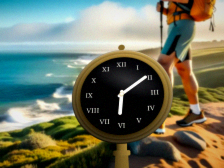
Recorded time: 6:09
